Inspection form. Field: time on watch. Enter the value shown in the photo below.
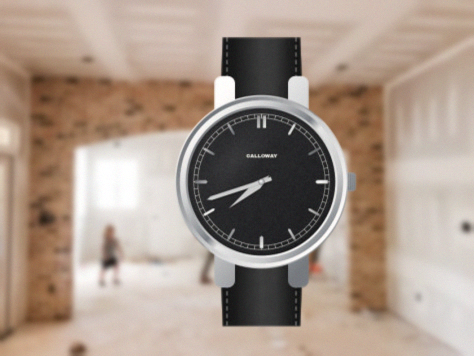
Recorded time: 7:42
